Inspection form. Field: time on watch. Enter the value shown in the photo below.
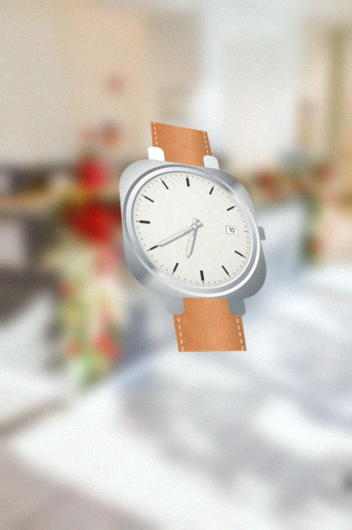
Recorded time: 6:40
